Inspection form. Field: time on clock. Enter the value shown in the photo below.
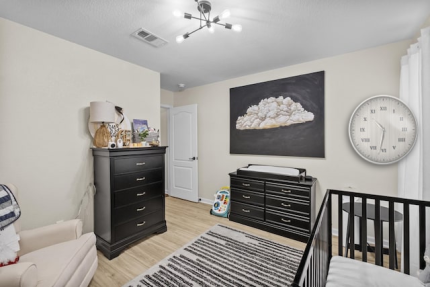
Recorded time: 10:32
